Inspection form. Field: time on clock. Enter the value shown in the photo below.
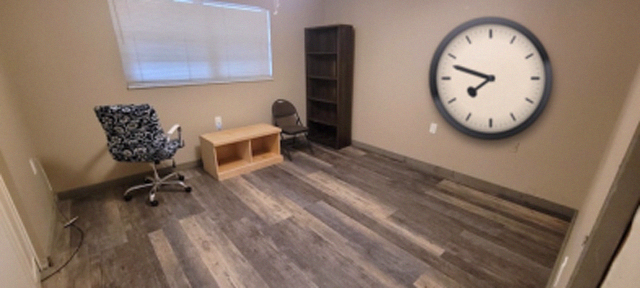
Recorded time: 7:48
